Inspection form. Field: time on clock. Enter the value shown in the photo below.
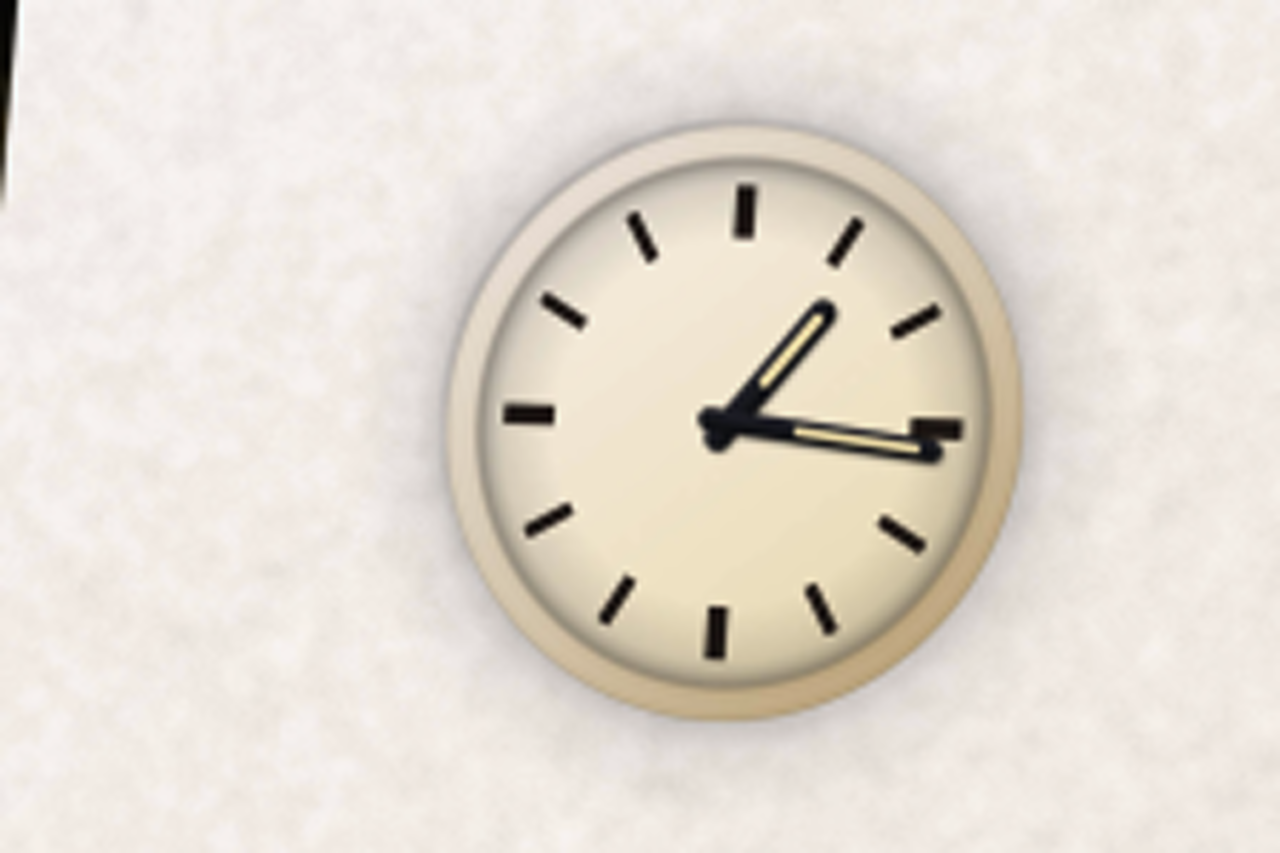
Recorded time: 1:16
